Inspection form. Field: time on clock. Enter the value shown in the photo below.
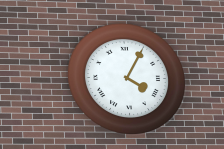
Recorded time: 4:05
